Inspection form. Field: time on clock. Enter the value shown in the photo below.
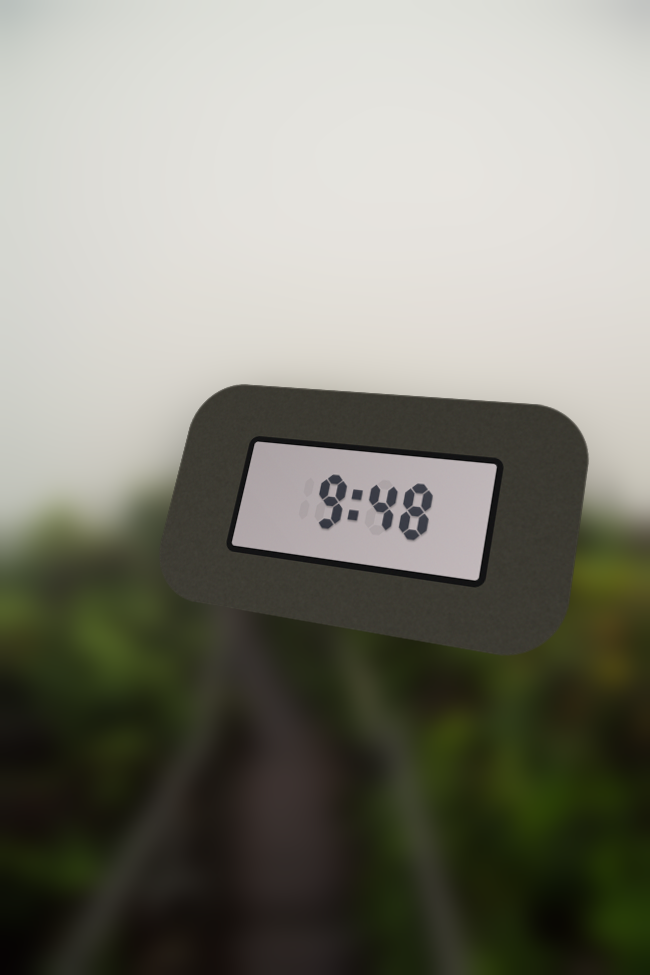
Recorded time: 9:48
